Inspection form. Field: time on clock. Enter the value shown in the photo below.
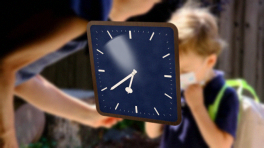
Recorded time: 6:39
